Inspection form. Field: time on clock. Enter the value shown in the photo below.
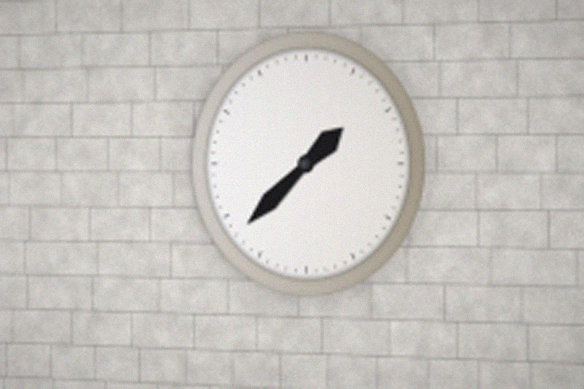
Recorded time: 1:38
